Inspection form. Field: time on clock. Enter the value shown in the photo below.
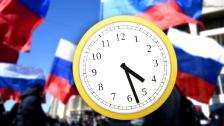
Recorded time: 4:28
